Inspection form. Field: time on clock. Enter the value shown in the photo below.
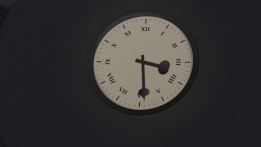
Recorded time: 3:29
